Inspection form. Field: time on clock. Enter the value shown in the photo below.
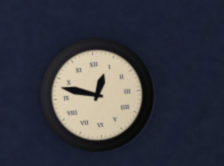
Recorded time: 12:48
